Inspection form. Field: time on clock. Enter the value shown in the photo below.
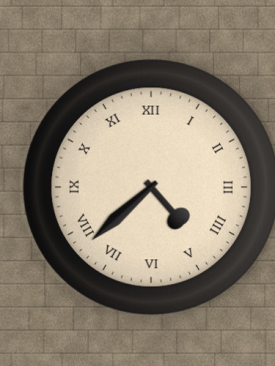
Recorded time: 4:38
